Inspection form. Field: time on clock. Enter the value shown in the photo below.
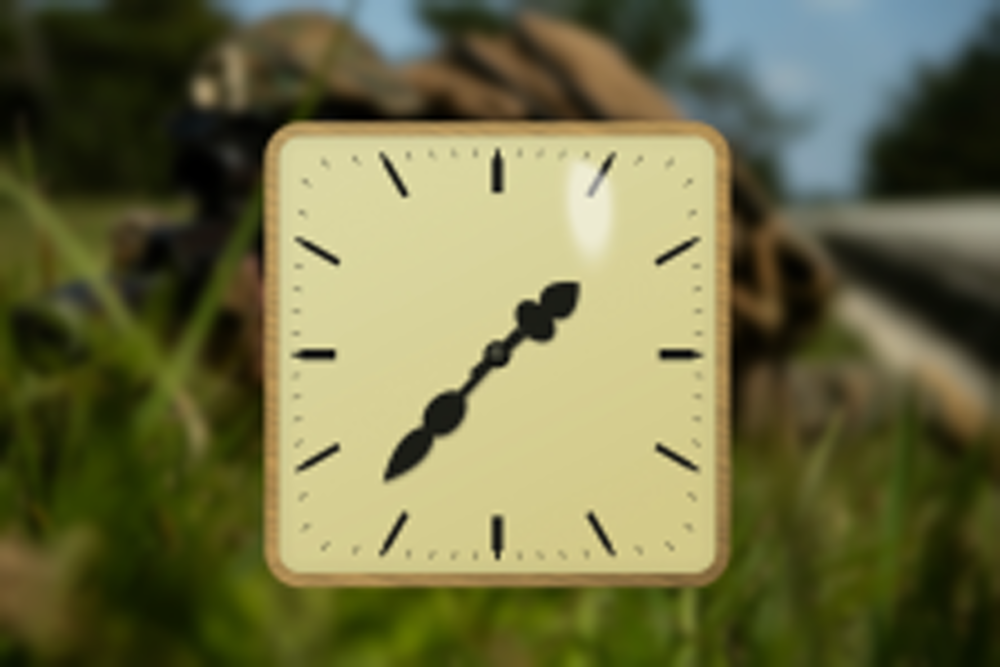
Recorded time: 1:37
